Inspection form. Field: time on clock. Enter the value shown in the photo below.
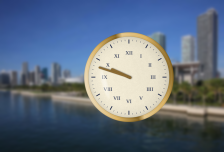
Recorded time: 9:48
